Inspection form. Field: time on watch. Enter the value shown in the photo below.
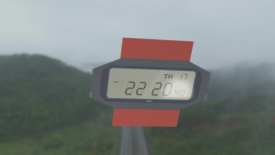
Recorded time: 22:20:40
